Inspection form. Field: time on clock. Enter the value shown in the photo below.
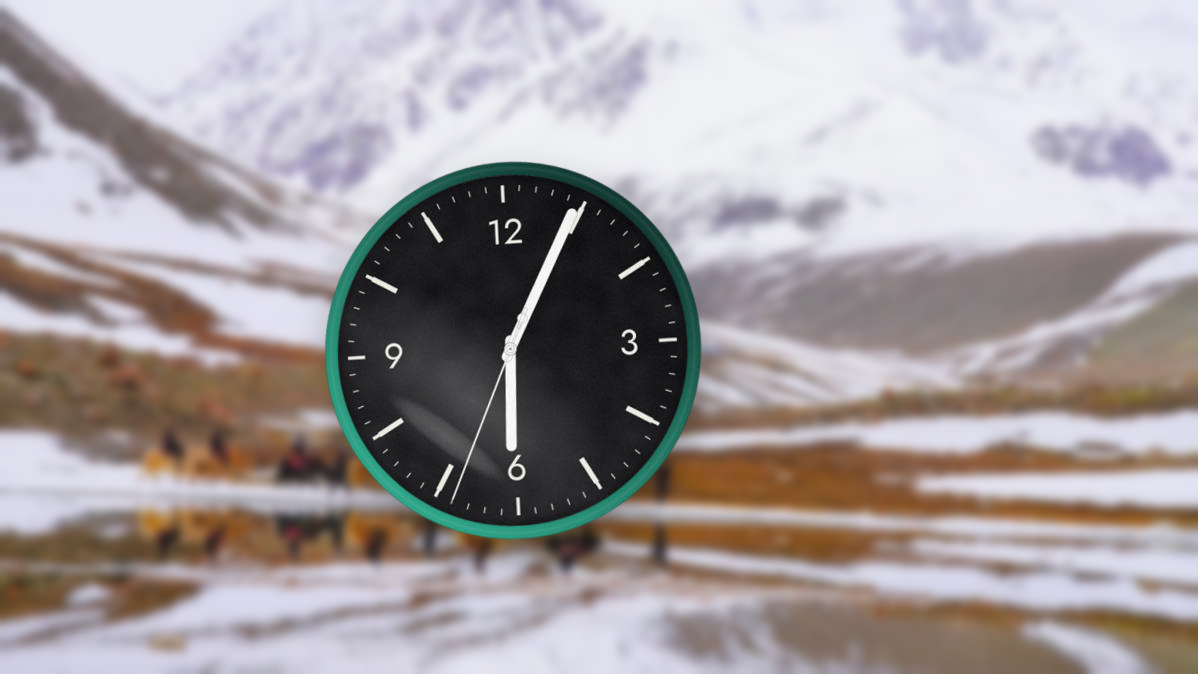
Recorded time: 6:04:34
